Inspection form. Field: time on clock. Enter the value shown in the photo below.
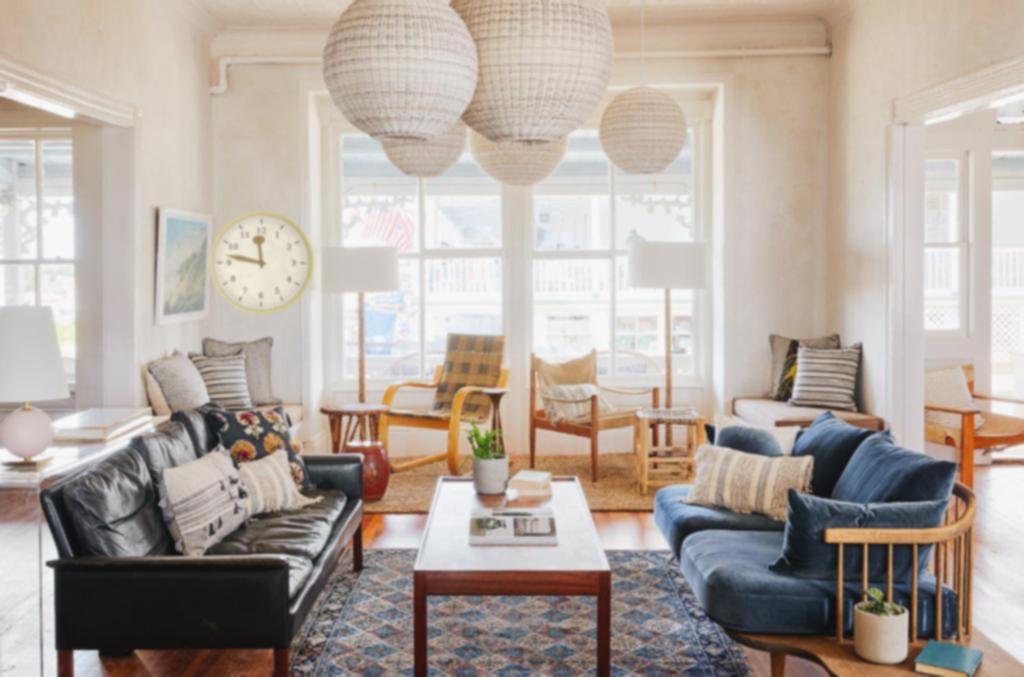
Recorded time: 11:47
